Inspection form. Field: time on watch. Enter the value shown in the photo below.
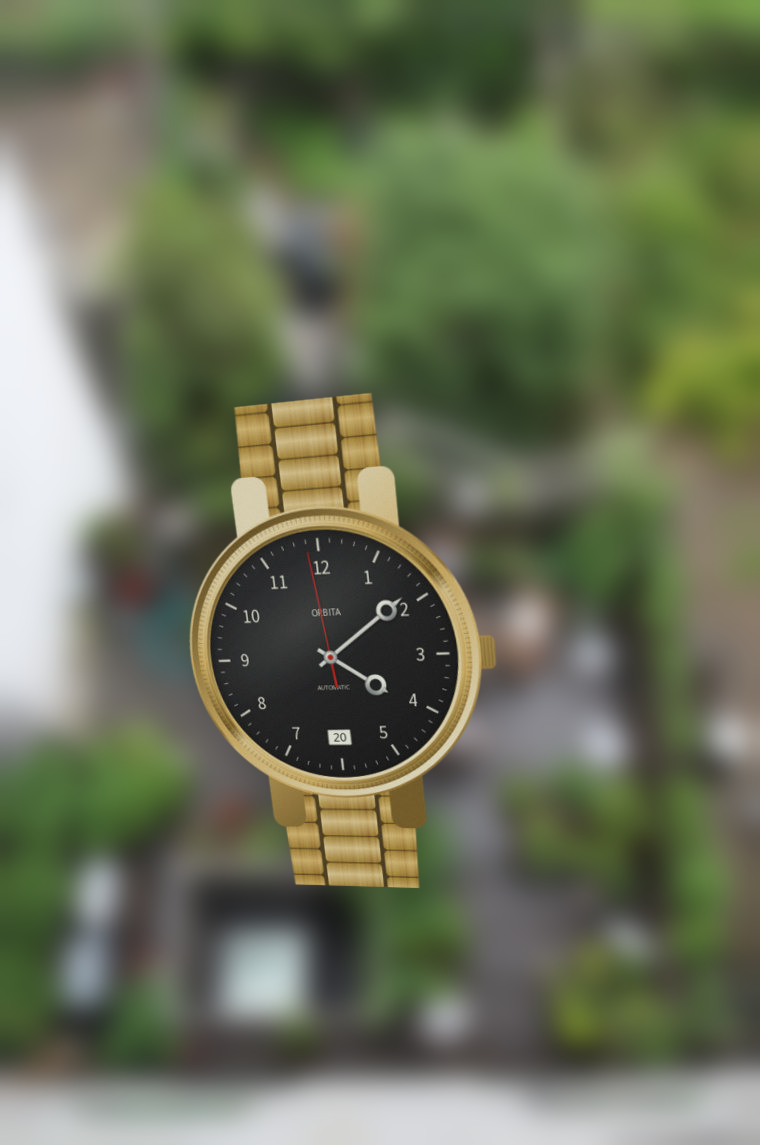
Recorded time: 4:08:59
